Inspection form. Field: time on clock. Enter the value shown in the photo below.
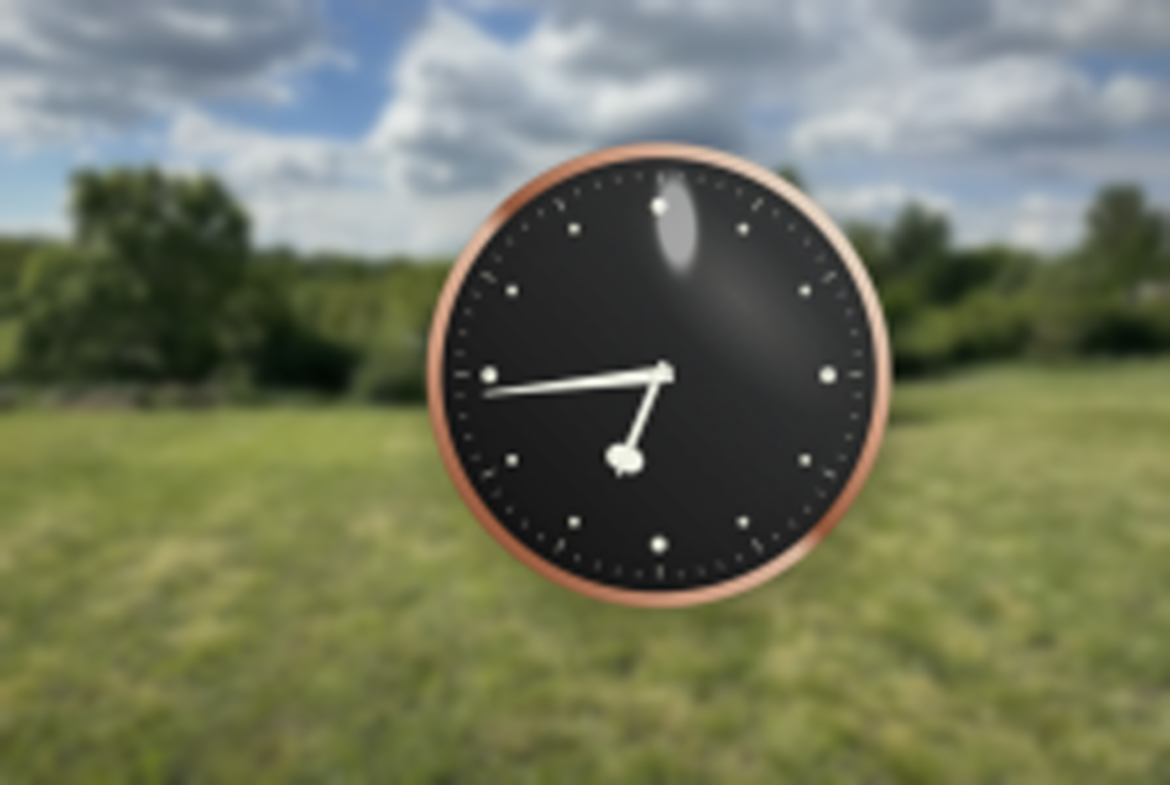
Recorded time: 6:44
